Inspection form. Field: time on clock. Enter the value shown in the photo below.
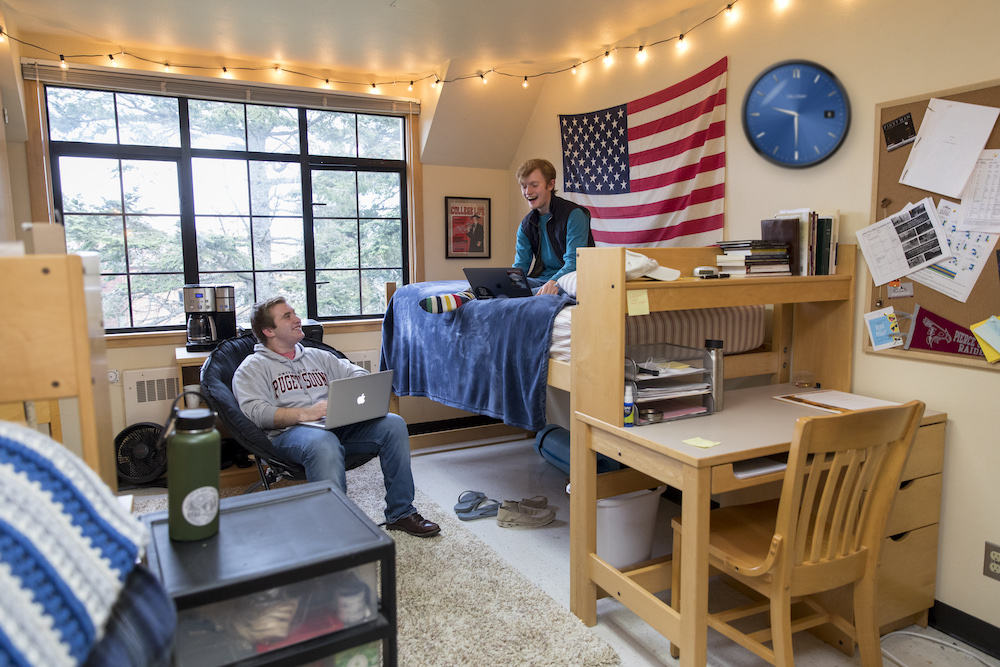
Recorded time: 9:30
